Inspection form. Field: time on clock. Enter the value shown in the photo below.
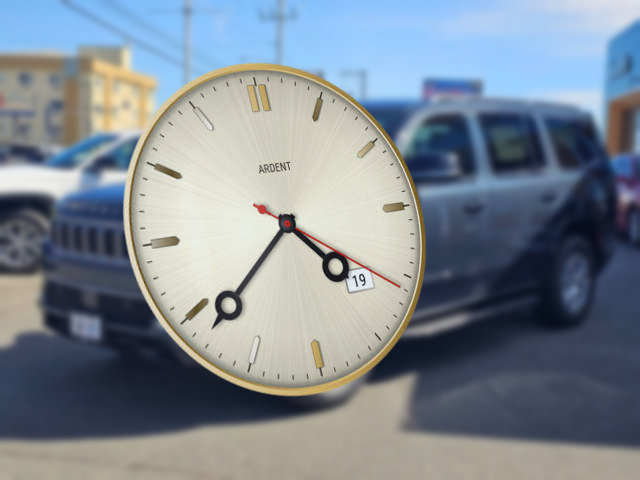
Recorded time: 4:38:21
